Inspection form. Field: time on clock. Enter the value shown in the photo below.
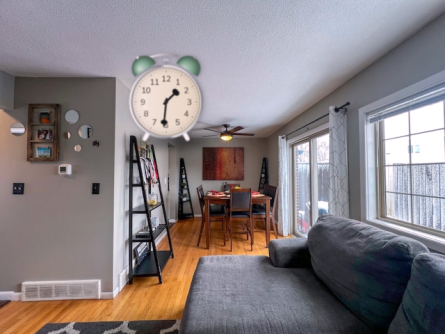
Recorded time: 1:31
